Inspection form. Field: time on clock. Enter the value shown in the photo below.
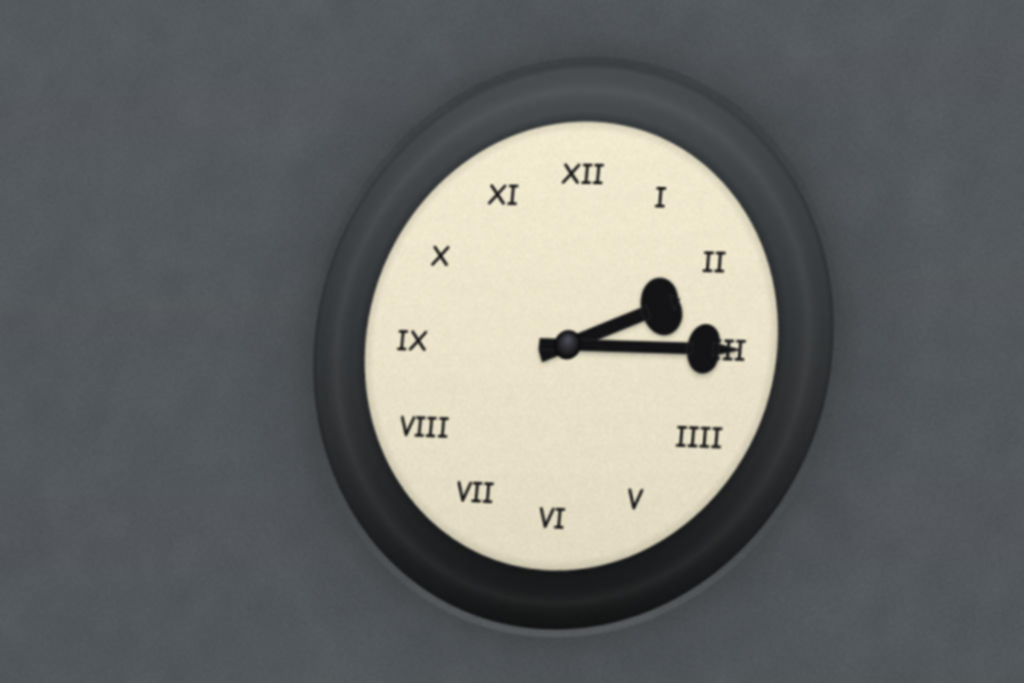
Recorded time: 2:15
